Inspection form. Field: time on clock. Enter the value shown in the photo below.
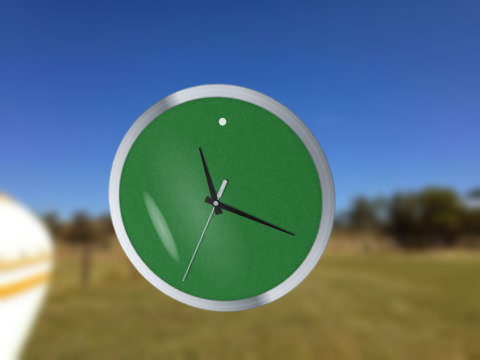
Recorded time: 11:17:33
